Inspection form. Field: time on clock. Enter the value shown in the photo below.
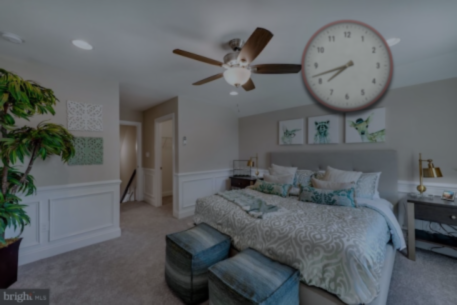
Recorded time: 7:42
